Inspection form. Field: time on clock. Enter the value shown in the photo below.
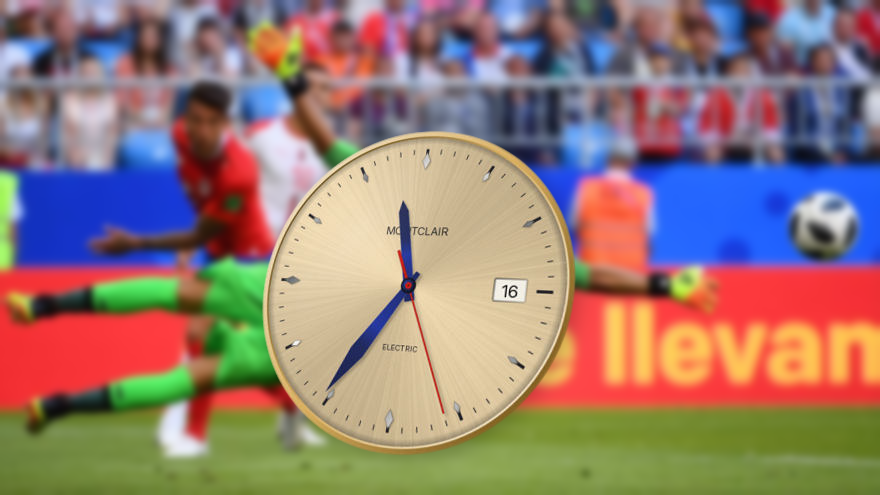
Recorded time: 11:35:26
